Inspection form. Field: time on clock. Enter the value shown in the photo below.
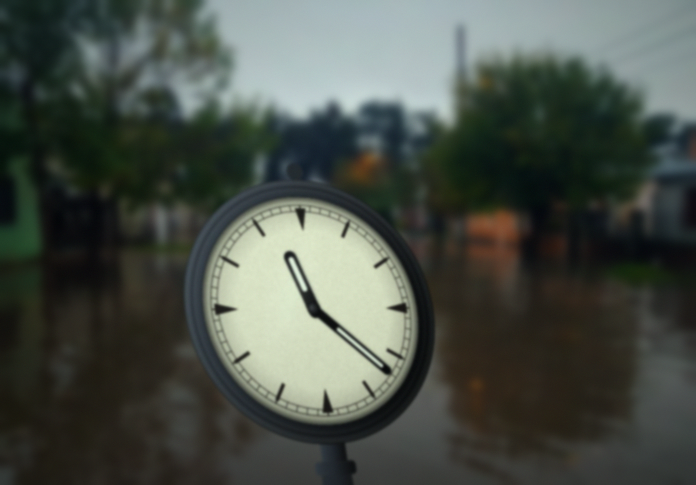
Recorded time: 11:22
